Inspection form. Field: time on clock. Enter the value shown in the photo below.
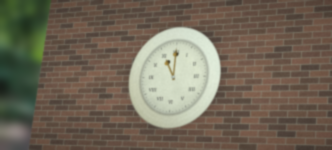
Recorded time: 11:00
